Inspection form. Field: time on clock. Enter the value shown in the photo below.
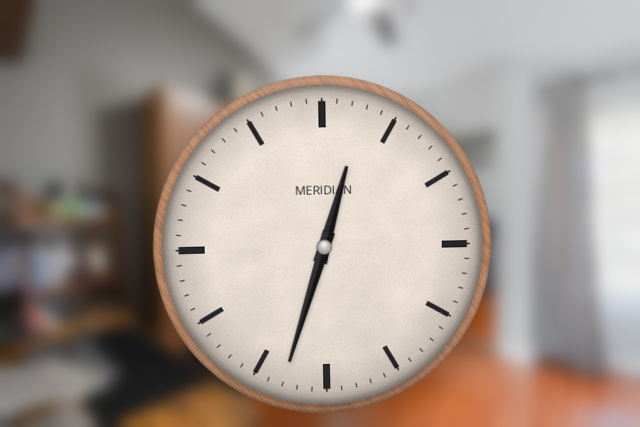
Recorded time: 12:33
